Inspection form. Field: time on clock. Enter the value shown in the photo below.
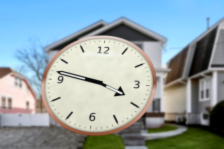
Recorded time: 3:47
